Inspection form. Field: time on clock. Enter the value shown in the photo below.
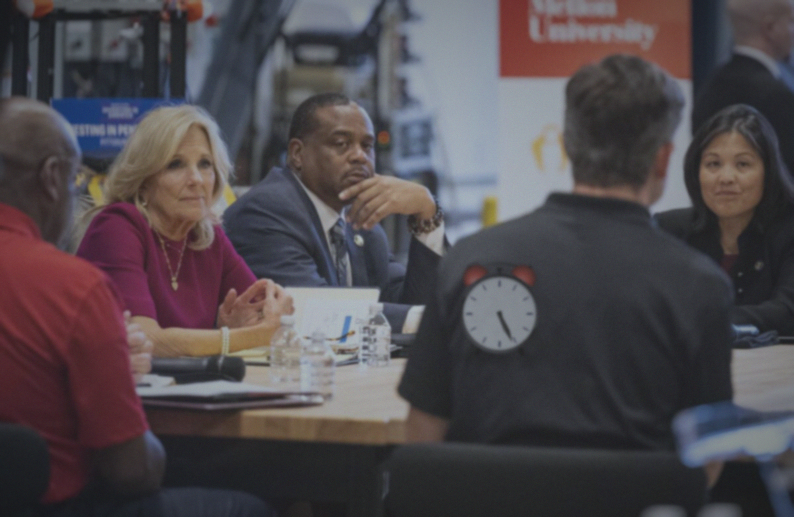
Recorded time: 5:26
